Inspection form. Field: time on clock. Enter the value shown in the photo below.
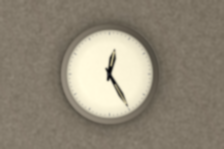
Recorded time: 12:25
